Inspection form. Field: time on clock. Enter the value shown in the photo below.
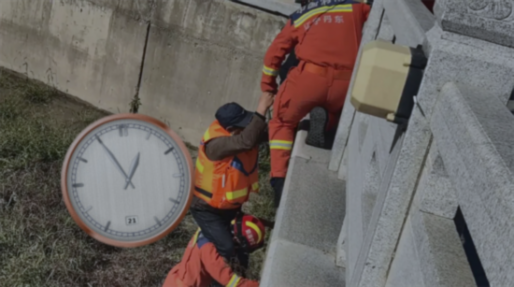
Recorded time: 12:55
